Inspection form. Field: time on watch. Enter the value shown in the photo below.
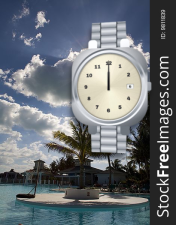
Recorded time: 12:00
